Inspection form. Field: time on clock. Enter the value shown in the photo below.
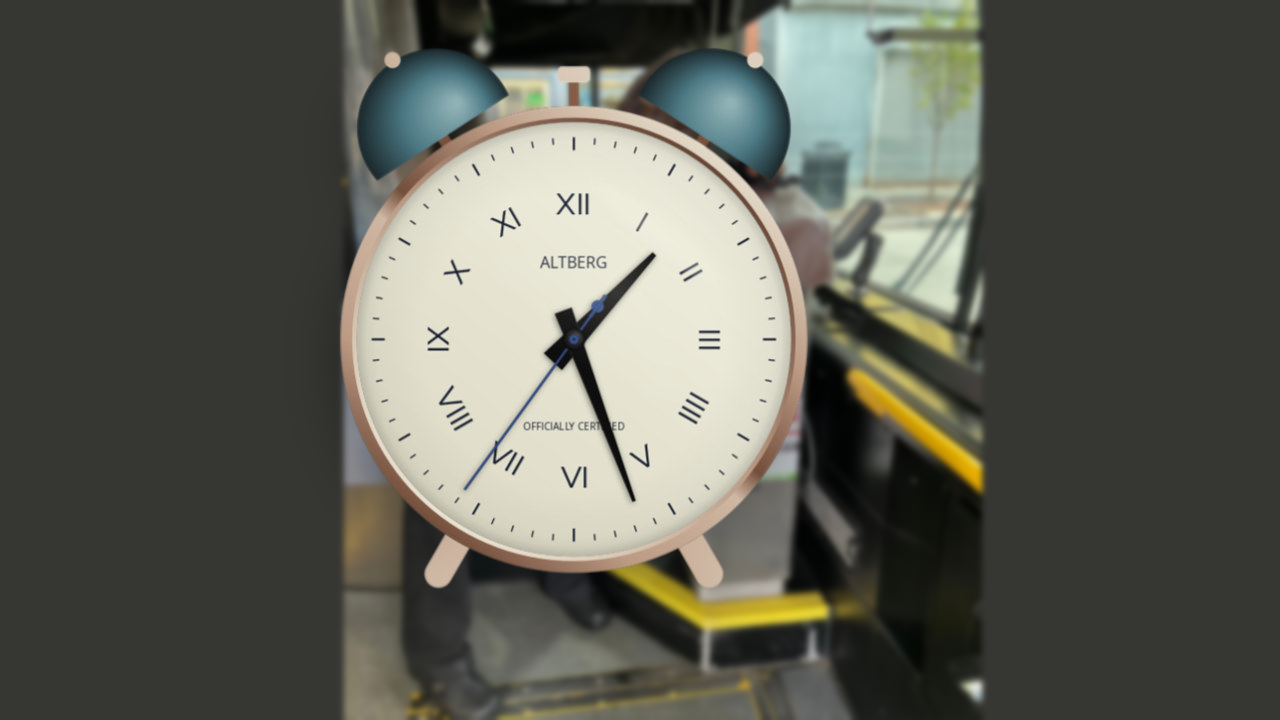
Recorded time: 1:26:36
